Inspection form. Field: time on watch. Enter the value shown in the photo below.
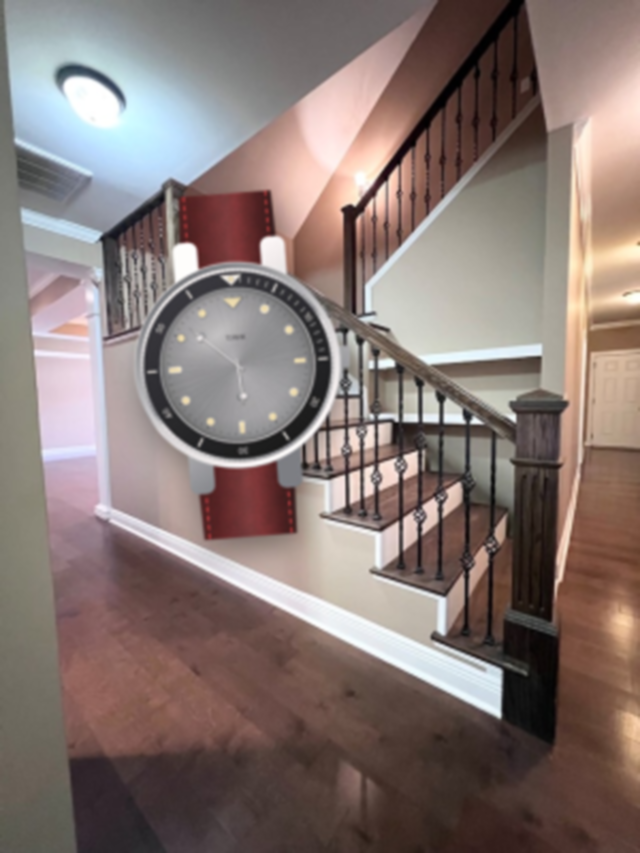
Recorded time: 5:52
